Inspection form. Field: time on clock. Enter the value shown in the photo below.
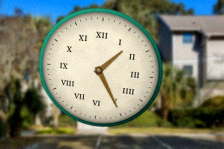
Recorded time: 1:25
